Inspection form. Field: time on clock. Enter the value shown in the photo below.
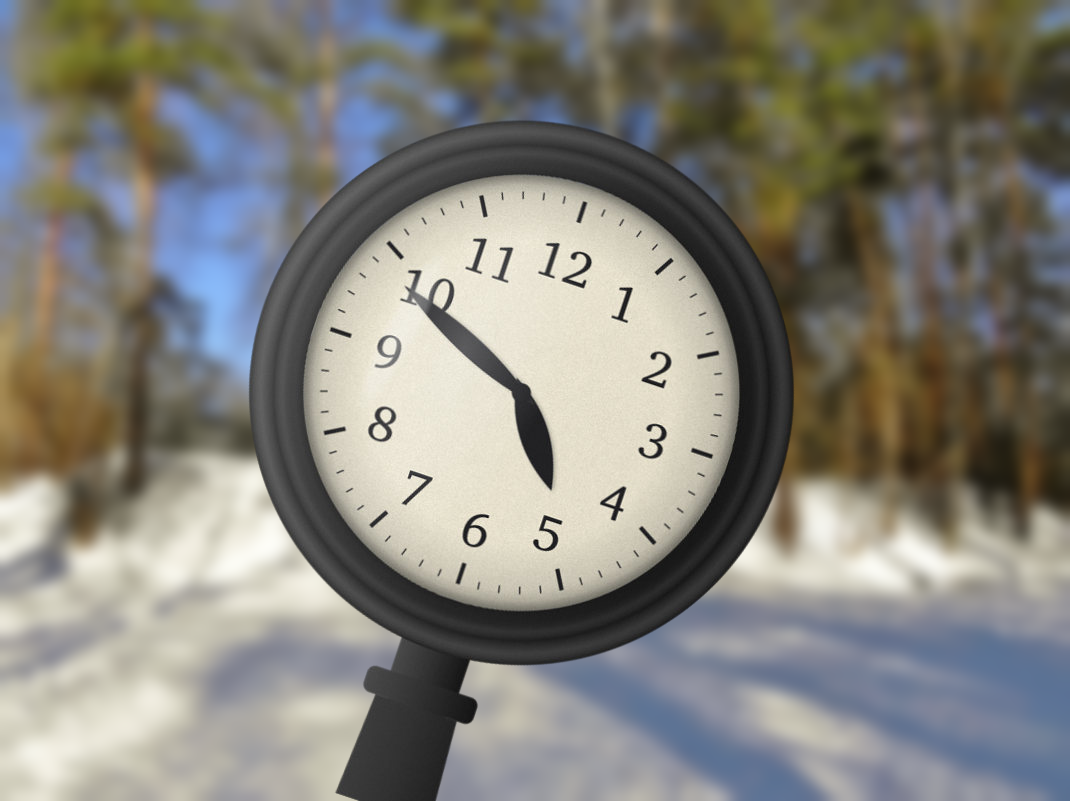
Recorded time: 4:49
